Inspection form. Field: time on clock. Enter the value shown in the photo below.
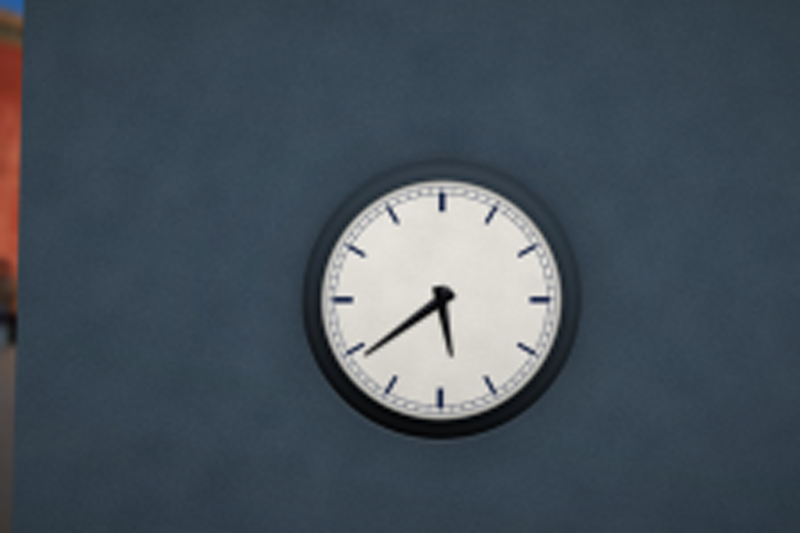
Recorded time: 5:39
